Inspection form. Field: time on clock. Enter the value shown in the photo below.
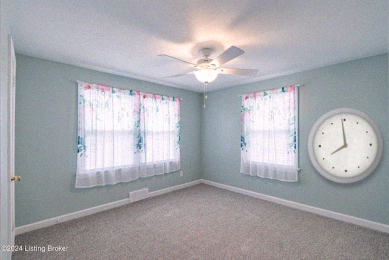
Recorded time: 7:59
